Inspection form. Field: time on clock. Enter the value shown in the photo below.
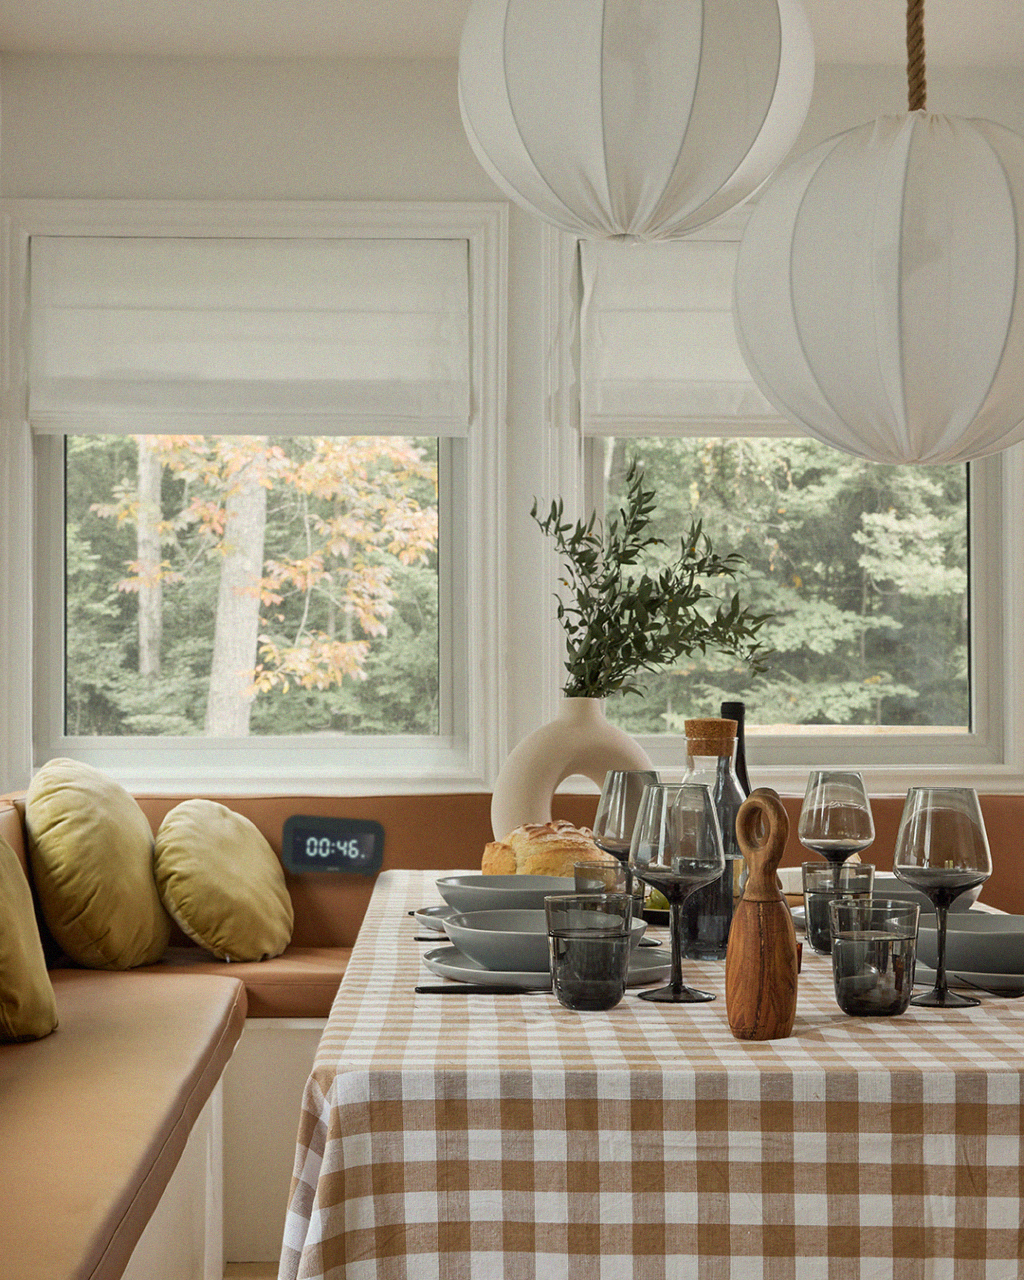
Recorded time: 0:46
